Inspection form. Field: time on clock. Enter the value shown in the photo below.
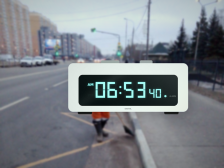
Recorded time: 6:53:40
